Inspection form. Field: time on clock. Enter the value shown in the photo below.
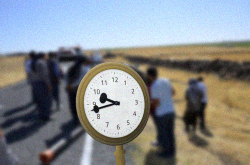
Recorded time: 9:43
